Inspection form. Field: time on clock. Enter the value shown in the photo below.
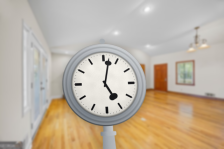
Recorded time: 5:02
